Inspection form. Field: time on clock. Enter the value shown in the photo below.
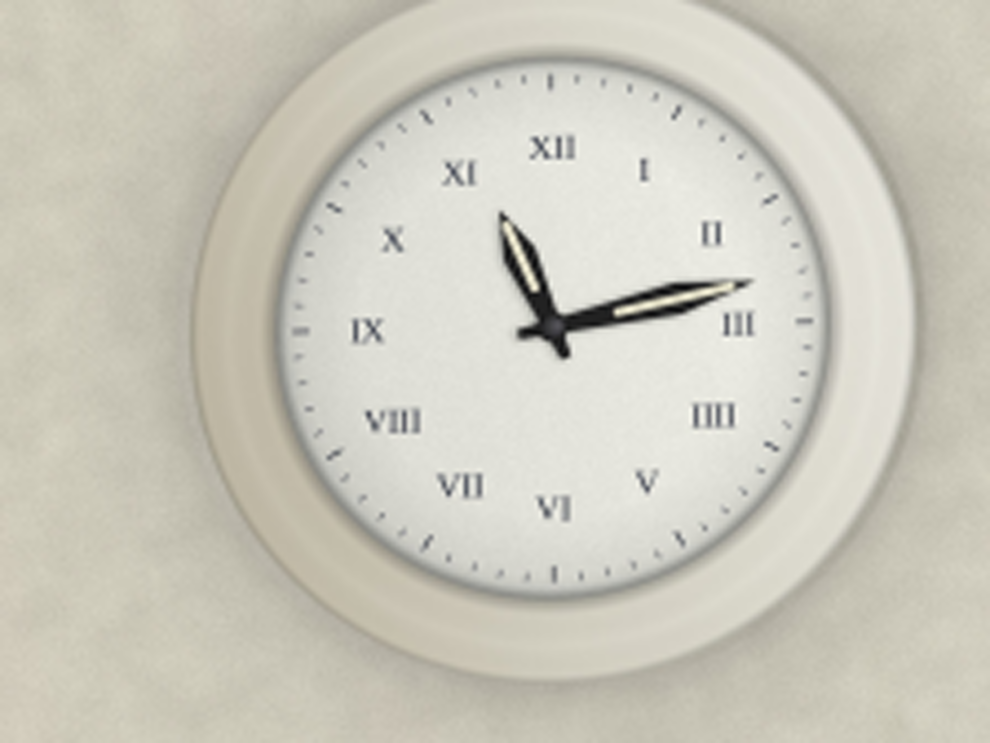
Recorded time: 11:13
